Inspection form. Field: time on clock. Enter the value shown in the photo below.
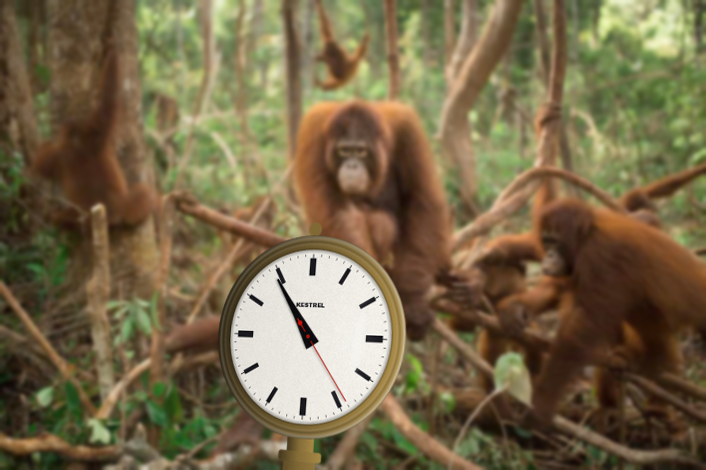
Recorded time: 10:54:24
